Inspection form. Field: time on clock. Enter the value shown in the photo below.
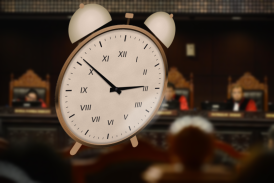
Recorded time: 2:51
